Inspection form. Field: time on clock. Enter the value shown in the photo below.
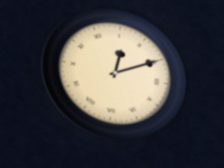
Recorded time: 1:15
